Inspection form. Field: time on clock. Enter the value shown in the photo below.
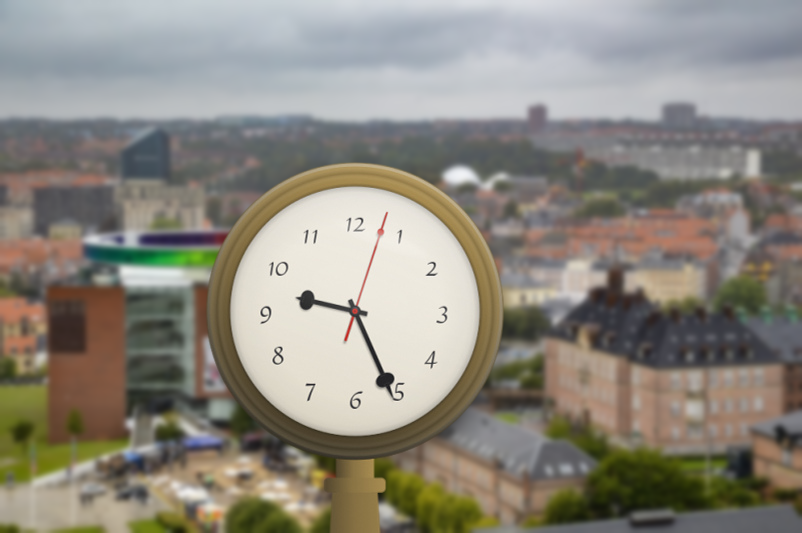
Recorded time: 9:26:03
